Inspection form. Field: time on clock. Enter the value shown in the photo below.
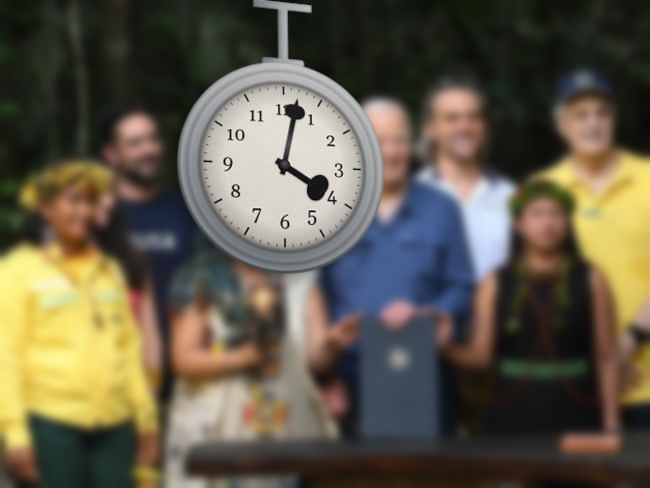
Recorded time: 4:02
